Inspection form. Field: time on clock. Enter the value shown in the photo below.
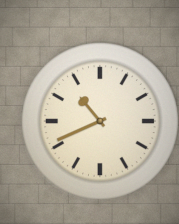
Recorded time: 10:41
